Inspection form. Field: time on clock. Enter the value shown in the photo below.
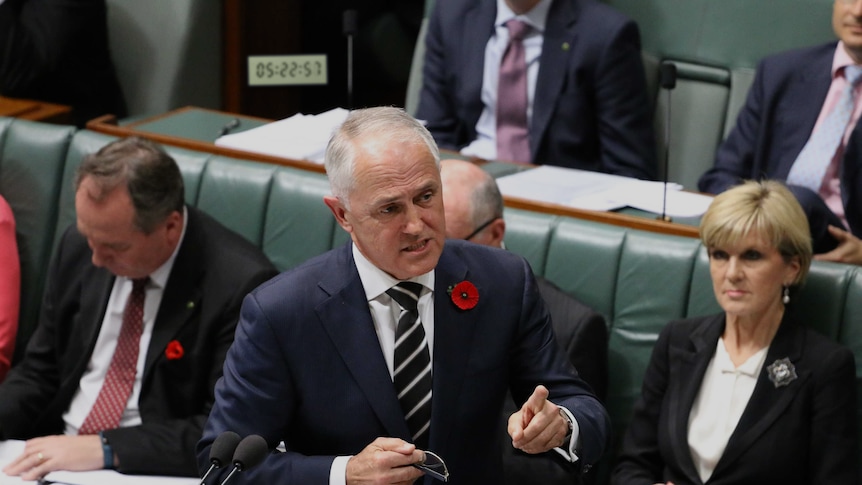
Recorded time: 5:22:57
